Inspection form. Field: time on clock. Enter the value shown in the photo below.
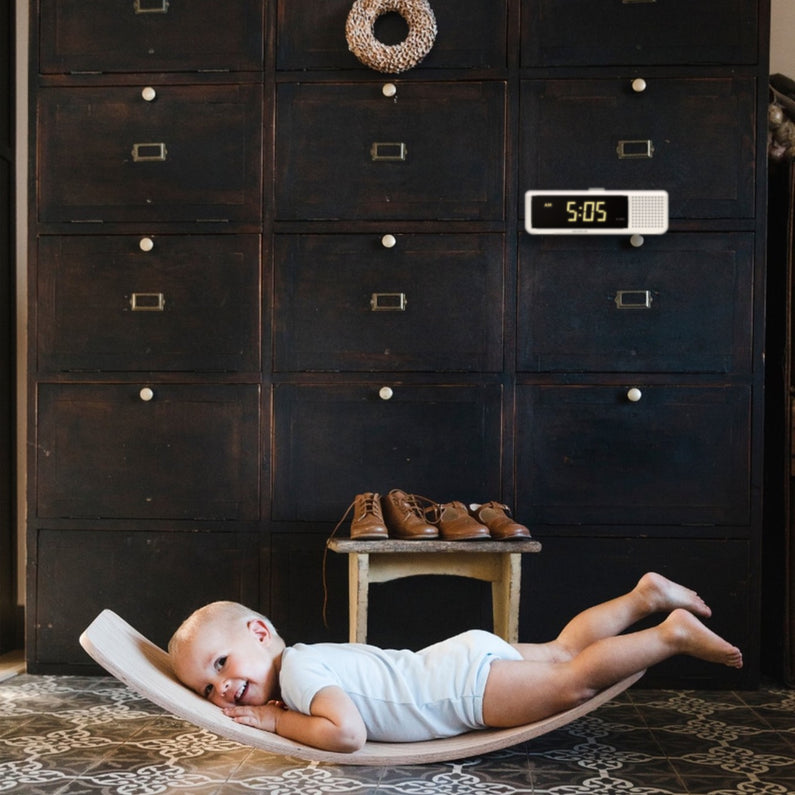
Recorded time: 5:05
